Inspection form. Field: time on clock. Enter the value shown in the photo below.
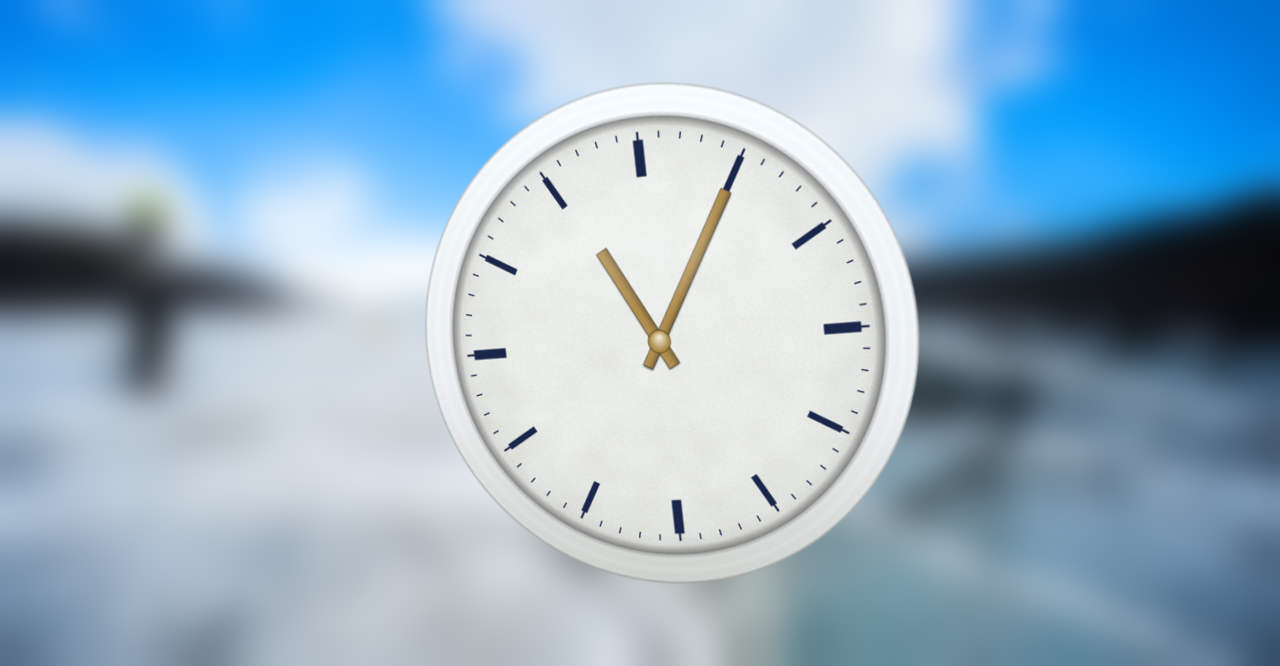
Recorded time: 11:05
